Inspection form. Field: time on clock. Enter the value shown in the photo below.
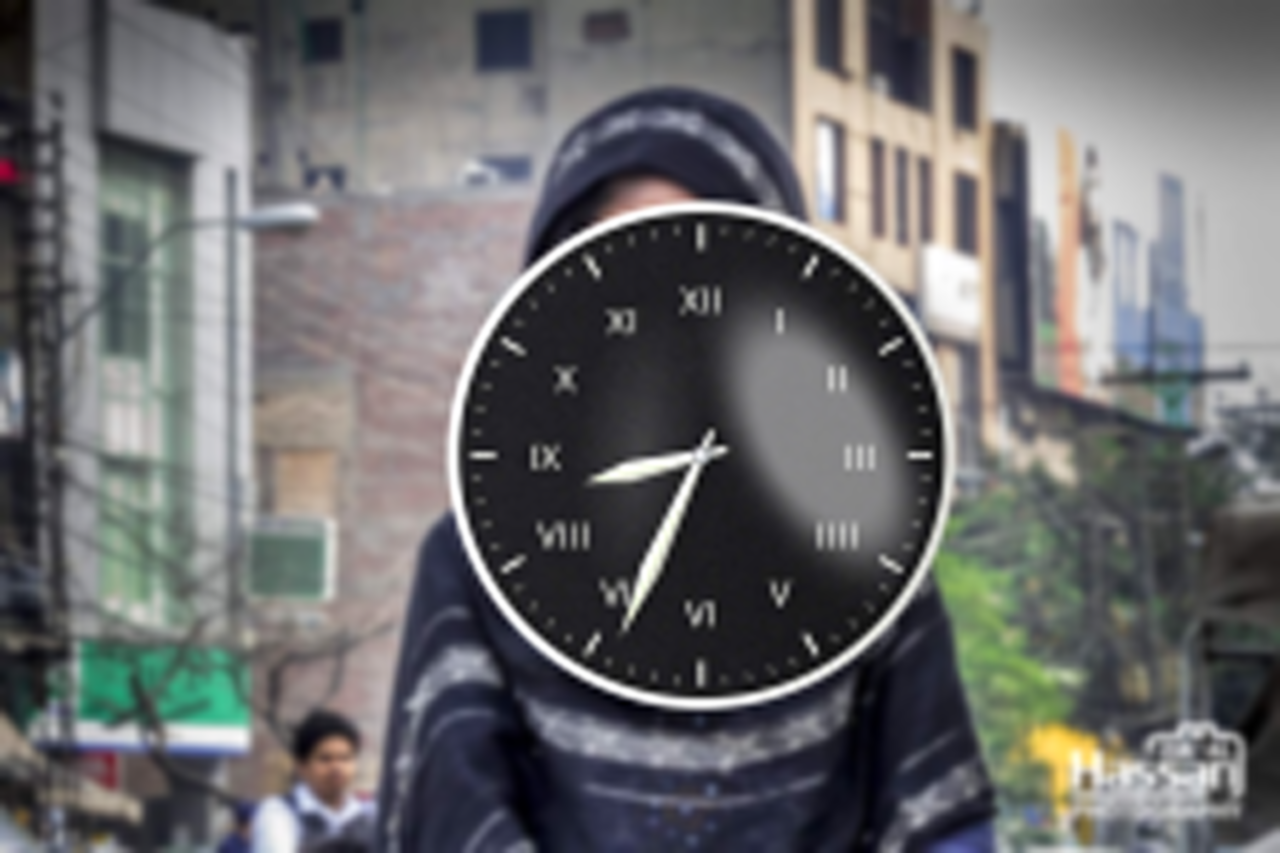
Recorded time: 8:34
